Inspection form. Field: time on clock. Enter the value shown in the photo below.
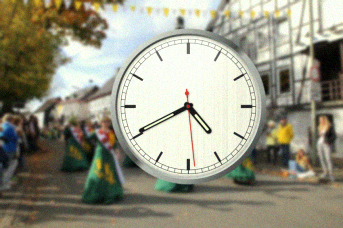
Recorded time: 4:40:29
